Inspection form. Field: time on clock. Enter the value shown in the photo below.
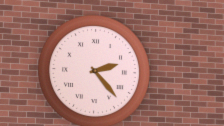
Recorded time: 2:23
